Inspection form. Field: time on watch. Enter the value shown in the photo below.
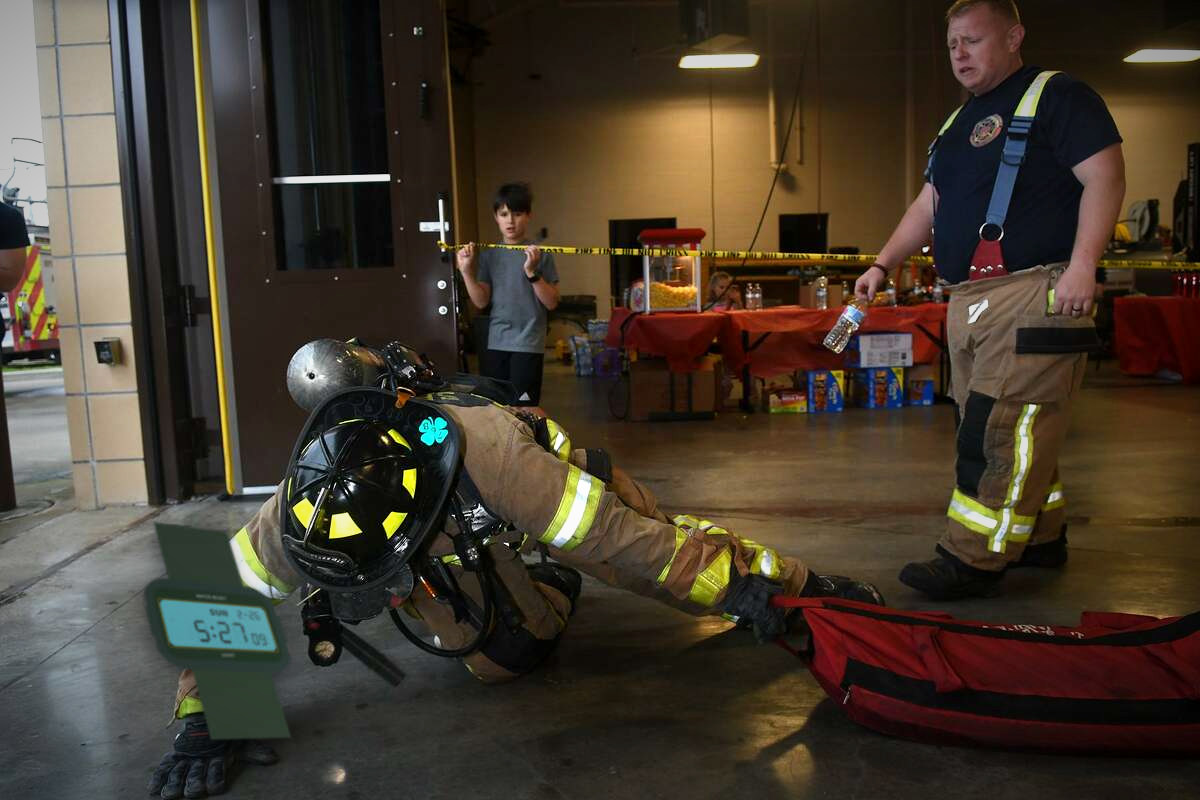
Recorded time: 5:27:09
